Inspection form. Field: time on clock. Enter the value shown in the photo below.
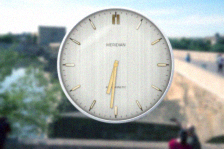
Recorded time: 6:31
